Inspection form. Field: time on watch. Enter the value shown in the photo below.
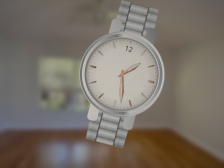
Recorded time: 1:28
